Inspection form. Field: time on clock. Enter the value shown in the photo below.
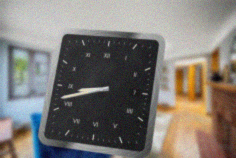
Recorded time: 8:42
